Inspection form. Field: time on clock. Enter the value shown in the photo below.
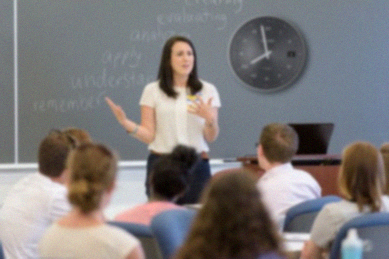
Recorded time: 7:58
